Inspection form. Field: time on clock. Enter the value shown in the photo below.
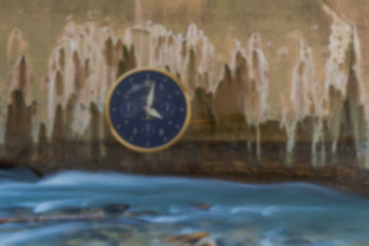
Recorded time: 4:02
